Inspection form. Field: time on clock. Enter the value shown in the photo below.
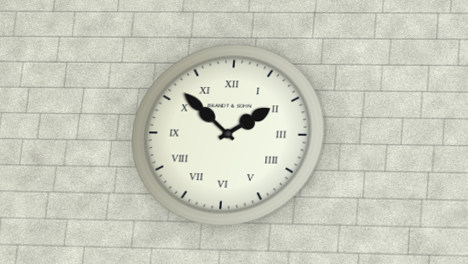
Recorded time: 1:52
